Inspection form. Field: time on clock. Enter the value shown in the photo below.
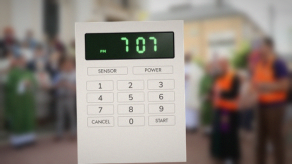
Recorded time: 7:07
